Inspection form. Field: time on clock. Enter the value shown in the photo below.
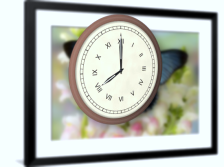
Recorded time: 8:00
